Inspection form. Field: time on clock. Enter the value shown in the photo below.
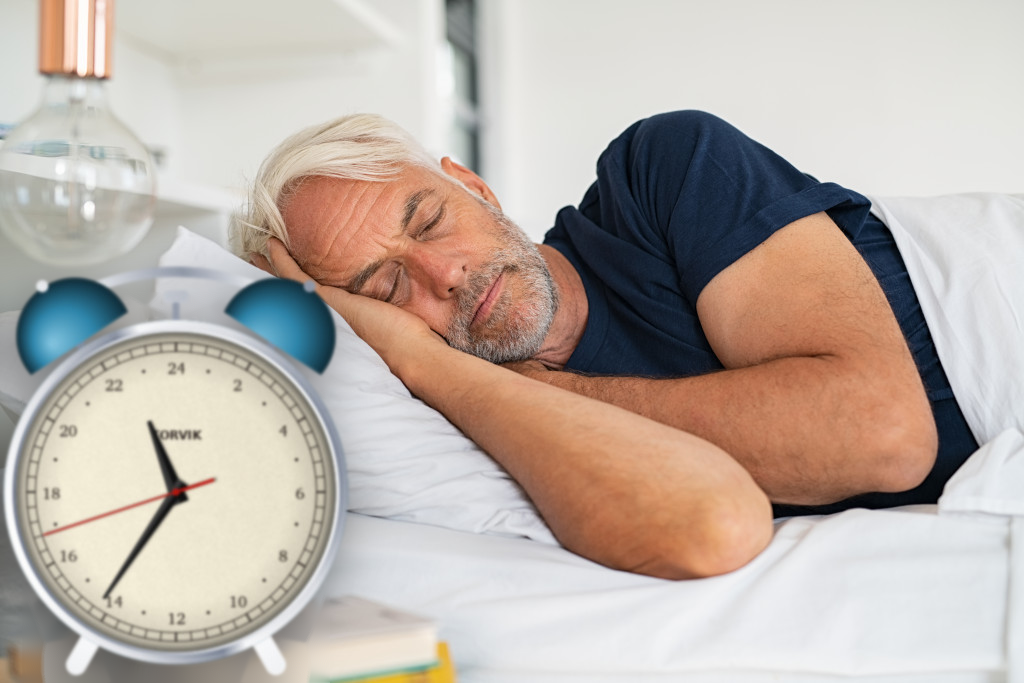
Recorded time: 22:35:42
